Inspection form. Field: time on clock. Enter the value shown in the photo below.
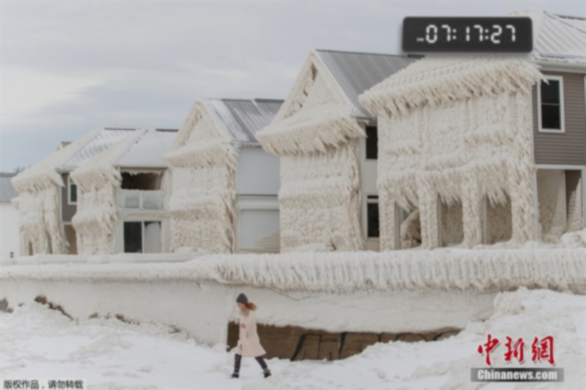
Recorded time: 7:17:27
